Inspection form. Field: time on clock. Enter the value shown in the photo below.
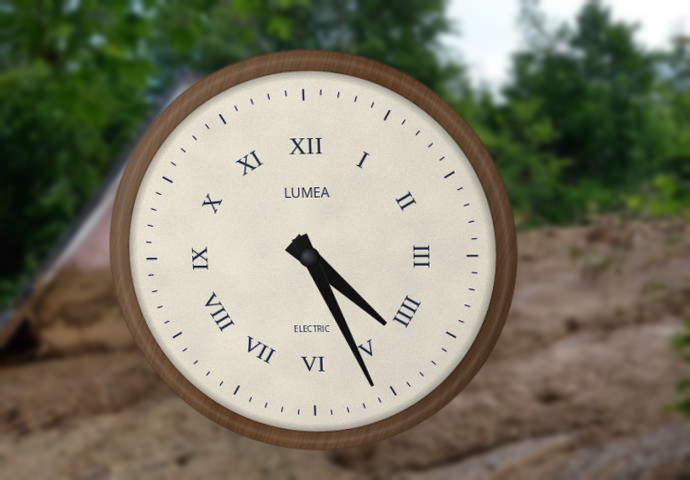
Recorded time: 4:26
